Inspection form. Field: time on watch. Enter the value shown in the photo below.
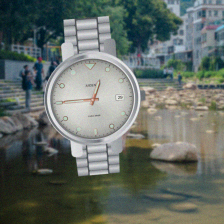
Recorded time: 12:45
